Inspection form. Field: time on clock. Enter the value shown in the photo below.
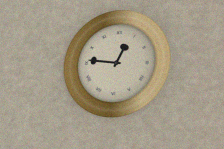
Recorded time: 12:46
